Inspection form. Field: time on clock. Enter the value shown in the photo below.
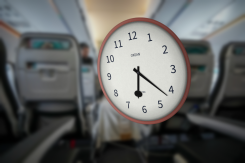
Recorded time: 6:22
